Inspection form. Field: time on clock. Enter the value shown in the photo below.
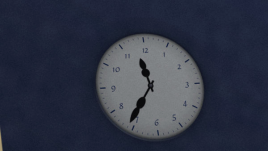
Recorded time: 11:36
